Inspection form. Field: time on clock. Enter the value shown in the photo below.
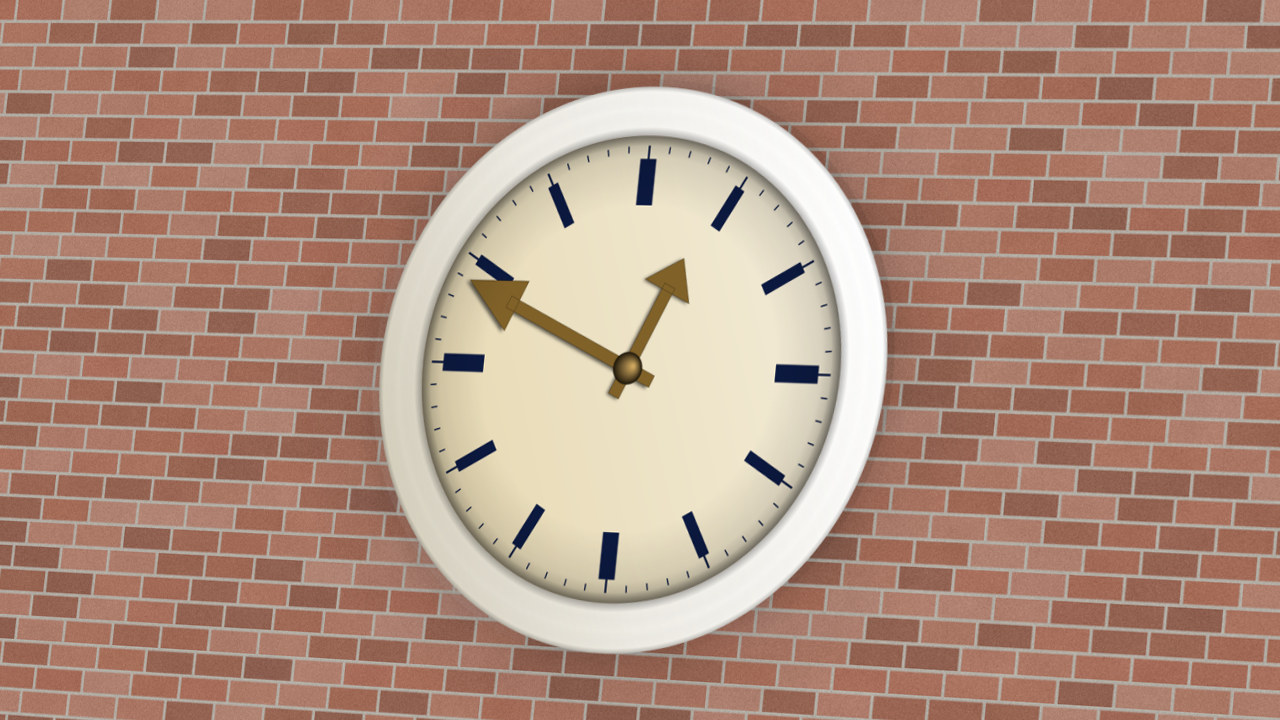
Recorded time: 12:49
